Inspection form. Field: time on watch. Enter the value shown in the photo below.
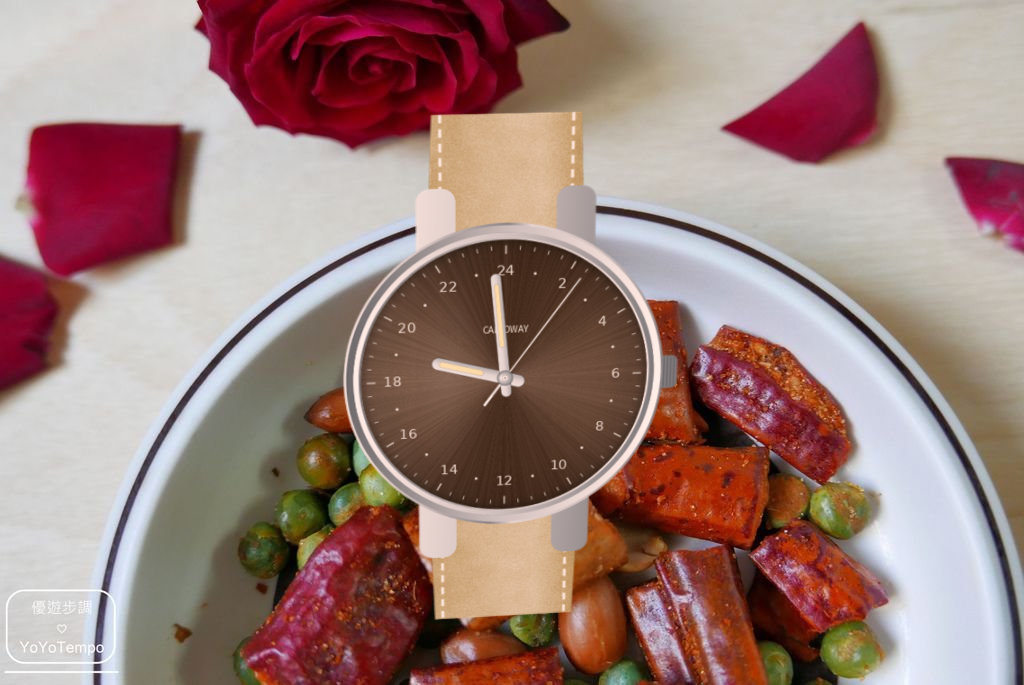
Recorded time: 18:59:06
